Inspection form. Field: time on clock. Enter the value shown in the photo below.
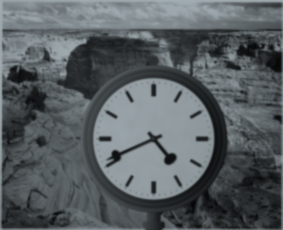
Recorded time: 4:41
